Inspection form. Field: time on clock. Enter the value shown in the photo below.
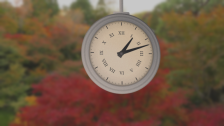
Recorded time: 1:12
